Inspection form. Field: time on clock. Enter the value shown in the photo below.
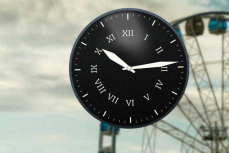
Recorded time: 10:14
